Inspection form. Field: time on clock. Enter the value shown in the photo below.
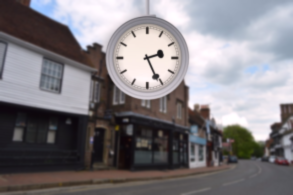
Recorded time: 2:26
